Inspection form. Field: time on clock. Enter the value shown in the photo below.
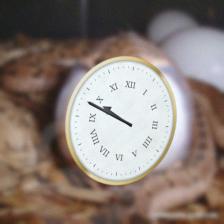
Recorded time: 9:48
